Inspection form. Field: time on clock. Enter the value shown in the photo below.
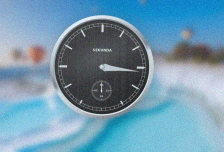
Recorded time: 3:16
